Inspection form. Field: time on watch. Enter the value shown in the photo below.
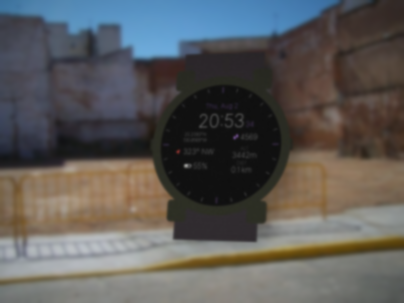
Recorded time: 20:53
